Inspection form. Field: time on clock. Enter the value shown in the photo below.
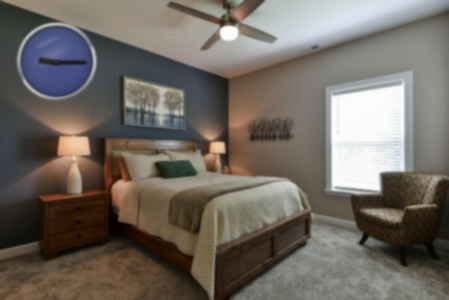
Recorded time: 9:15
